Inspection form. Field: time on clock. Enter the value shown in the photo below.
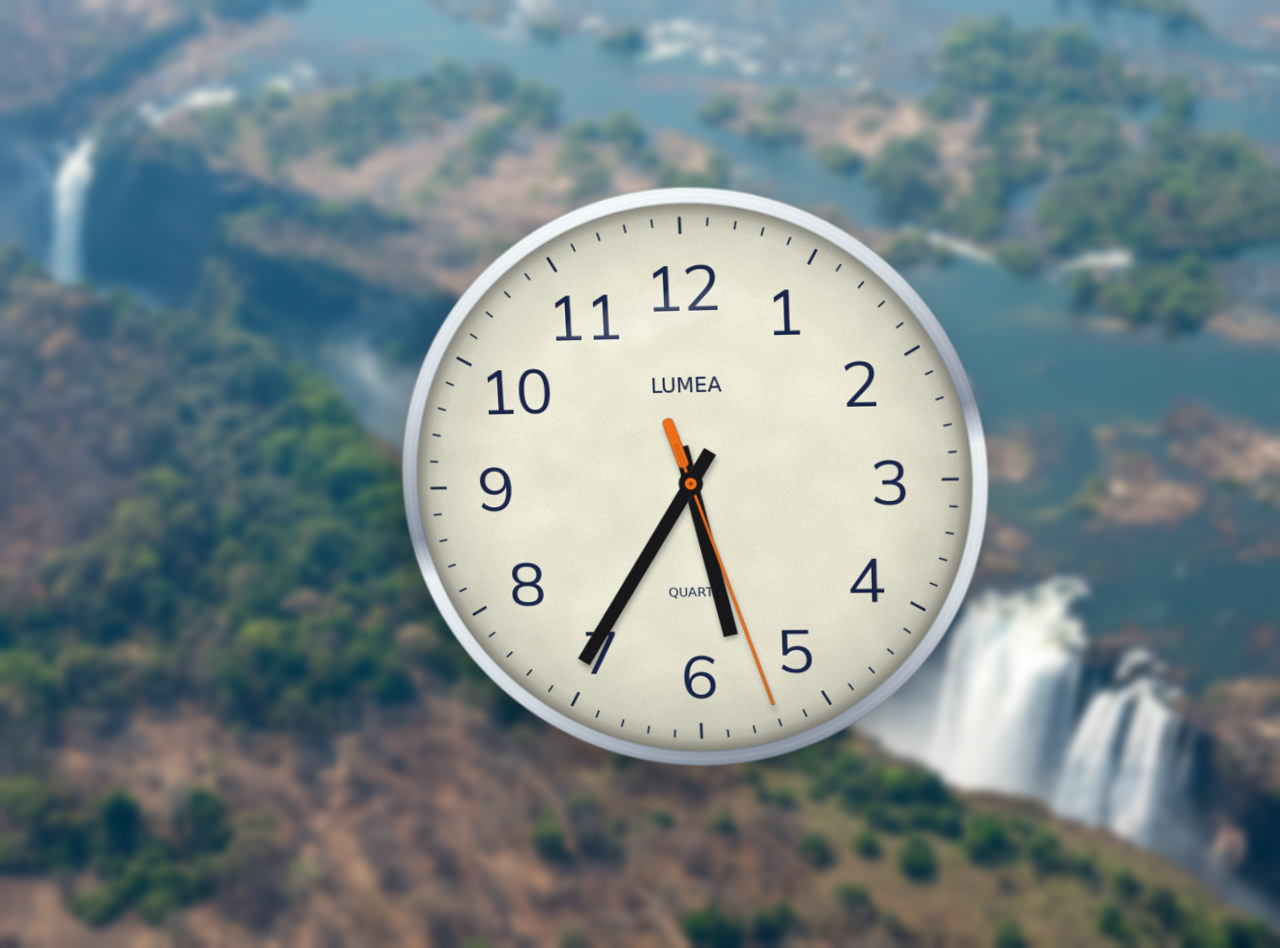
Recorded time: 5:35:27
